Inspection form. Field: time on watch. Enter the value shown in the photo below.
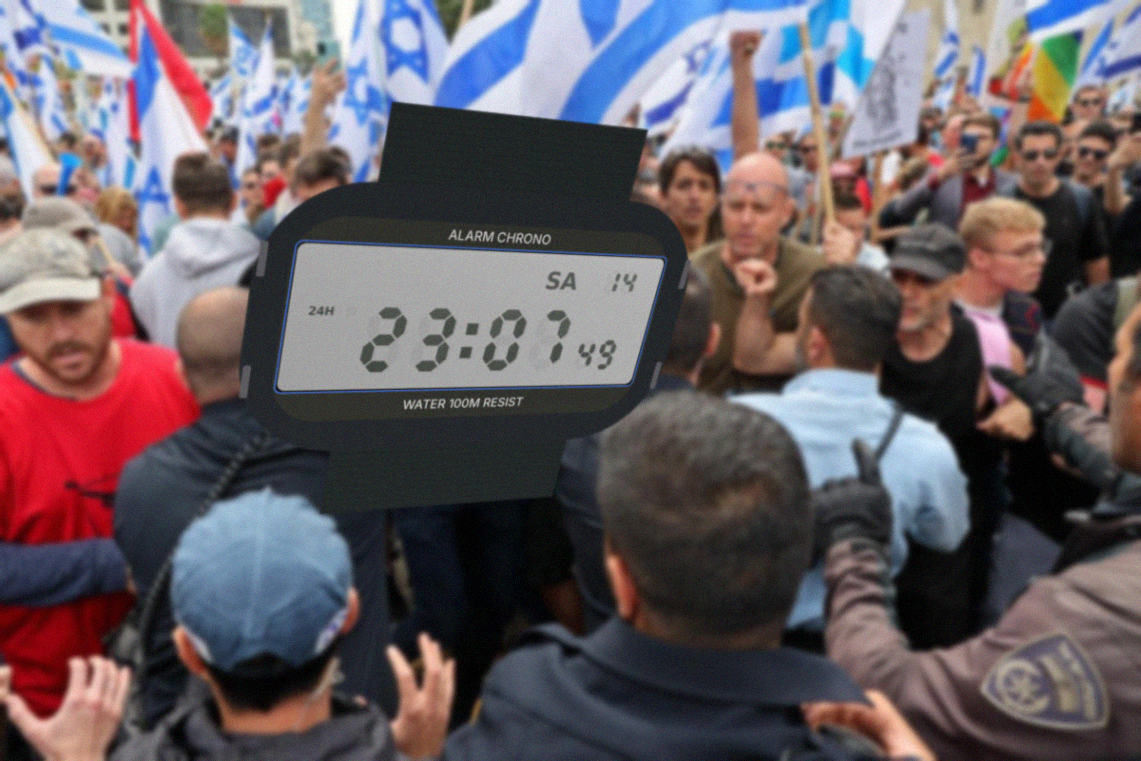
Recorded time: 23:07:49
